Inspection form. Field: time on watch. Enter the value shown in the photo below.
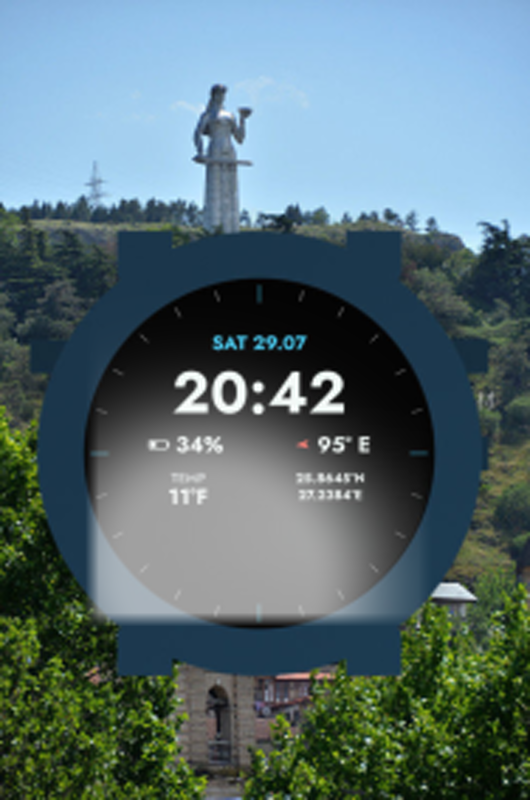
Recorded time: 20:42
